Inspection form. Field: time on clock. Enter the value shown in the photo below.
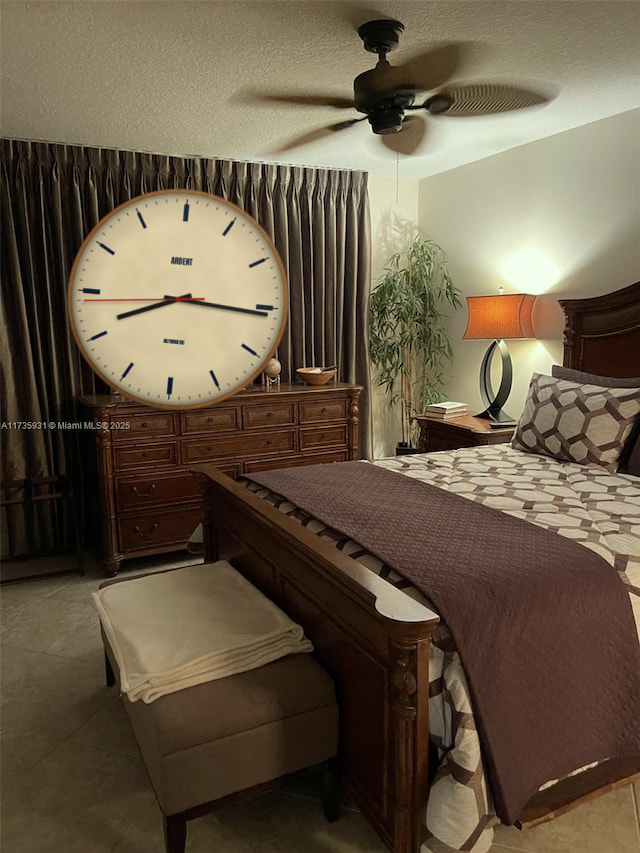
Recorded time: 8:15:44
